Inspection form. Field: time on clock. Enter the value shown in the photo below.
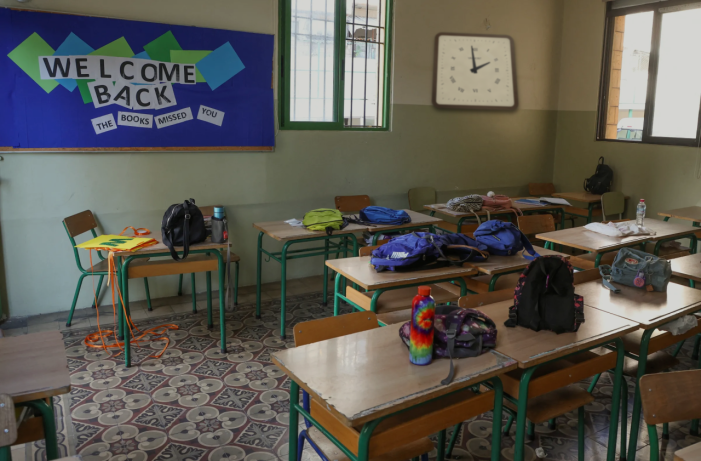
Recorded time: 1:59
